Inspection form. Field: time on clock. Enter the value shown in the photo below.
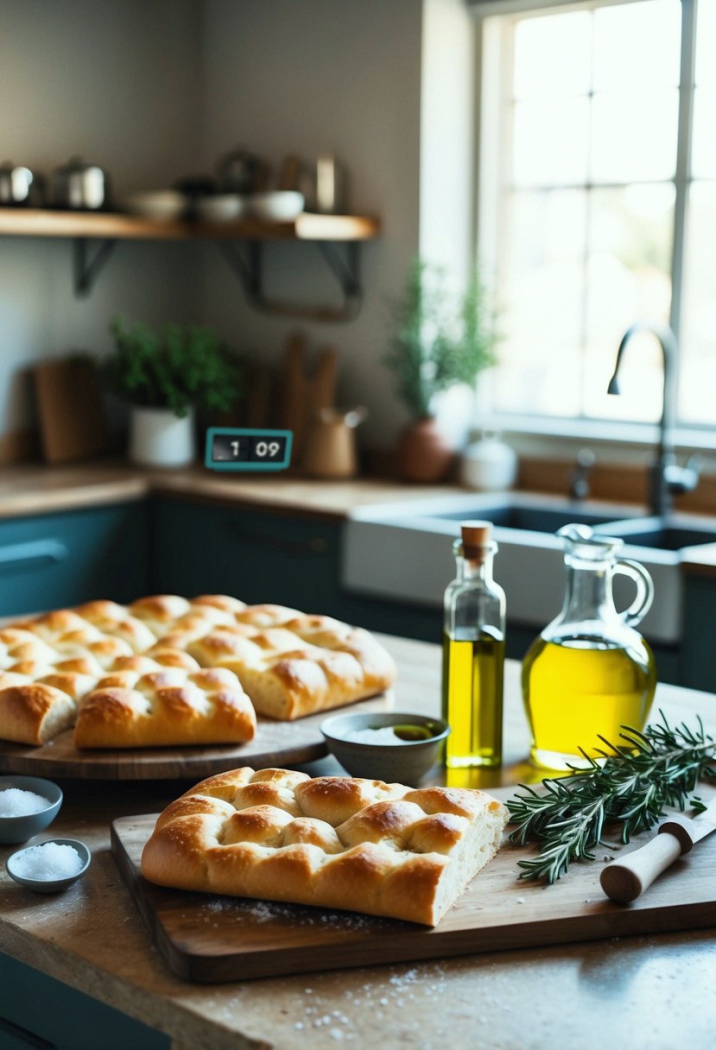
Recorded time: 1:09
